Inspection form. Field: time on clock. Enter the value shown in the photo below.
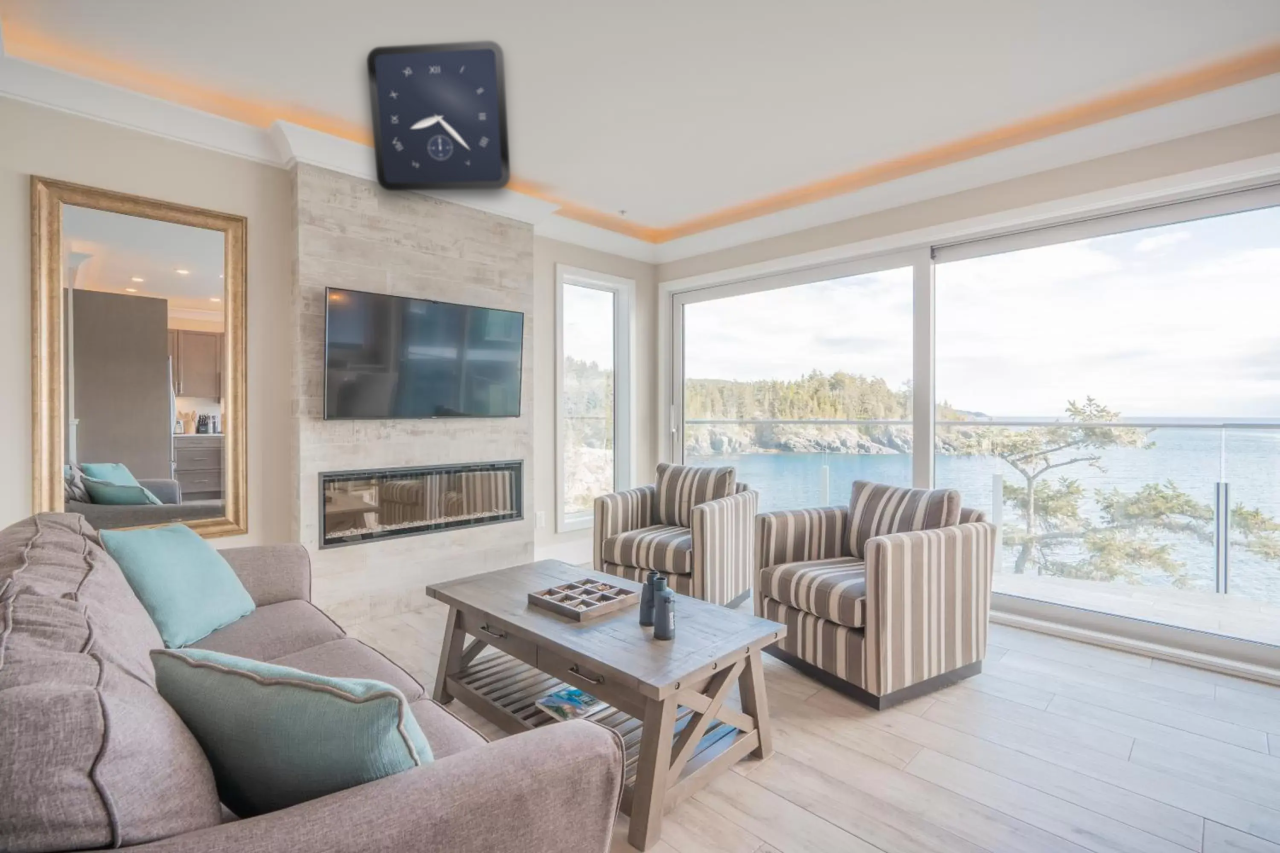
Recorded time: 8:23
